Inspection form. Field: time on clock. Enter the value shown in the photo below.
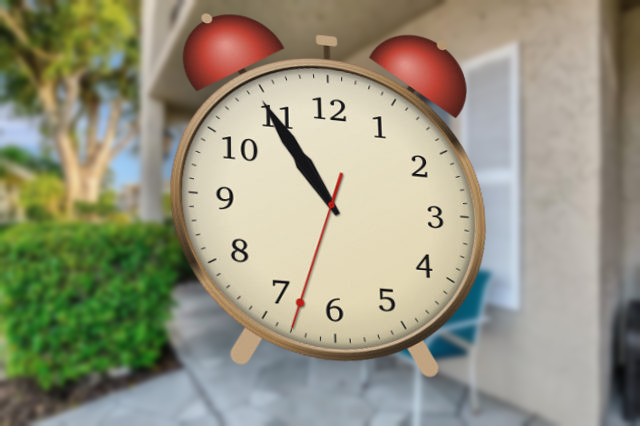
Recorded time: 10:54:33
